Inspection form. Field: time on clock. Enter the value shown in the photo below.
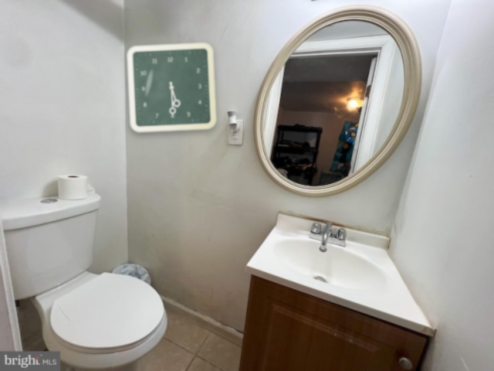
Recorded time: 5:30
